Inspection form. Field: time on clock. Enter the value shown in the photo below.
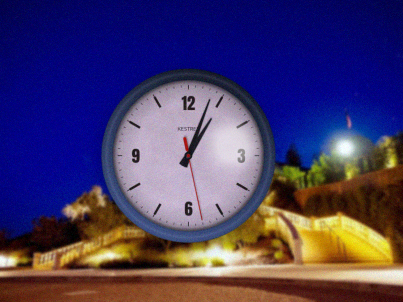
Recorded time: 1:03:28
